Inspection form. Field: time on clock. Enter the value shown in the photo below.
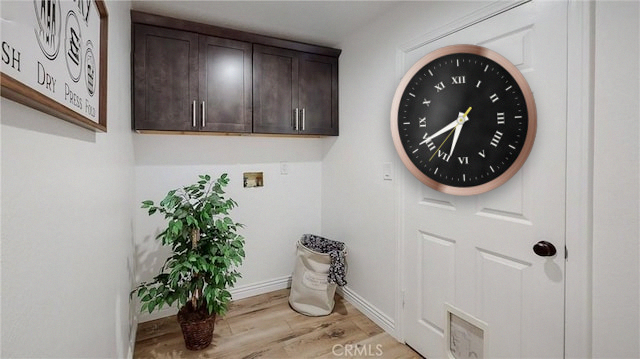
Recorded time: 6:40:37
